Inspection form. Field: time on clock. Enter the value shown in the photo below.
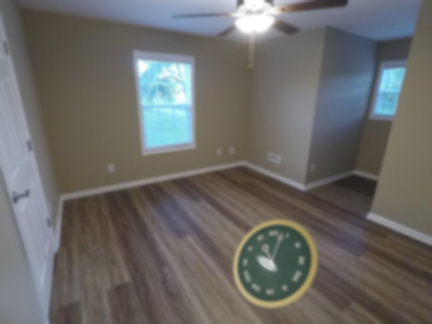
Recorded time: 11:03
